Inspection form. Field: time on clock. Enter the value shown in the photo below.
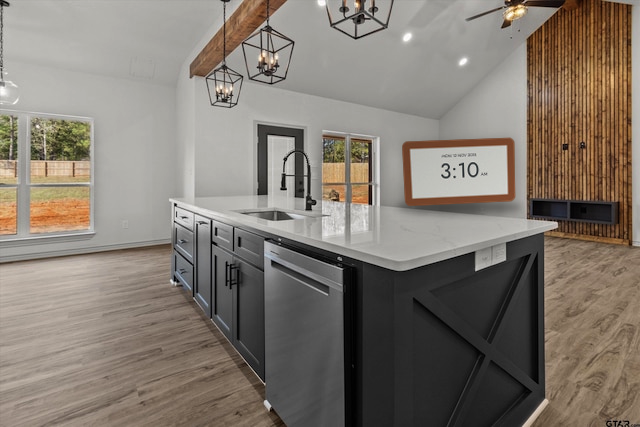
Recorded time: 3:10
